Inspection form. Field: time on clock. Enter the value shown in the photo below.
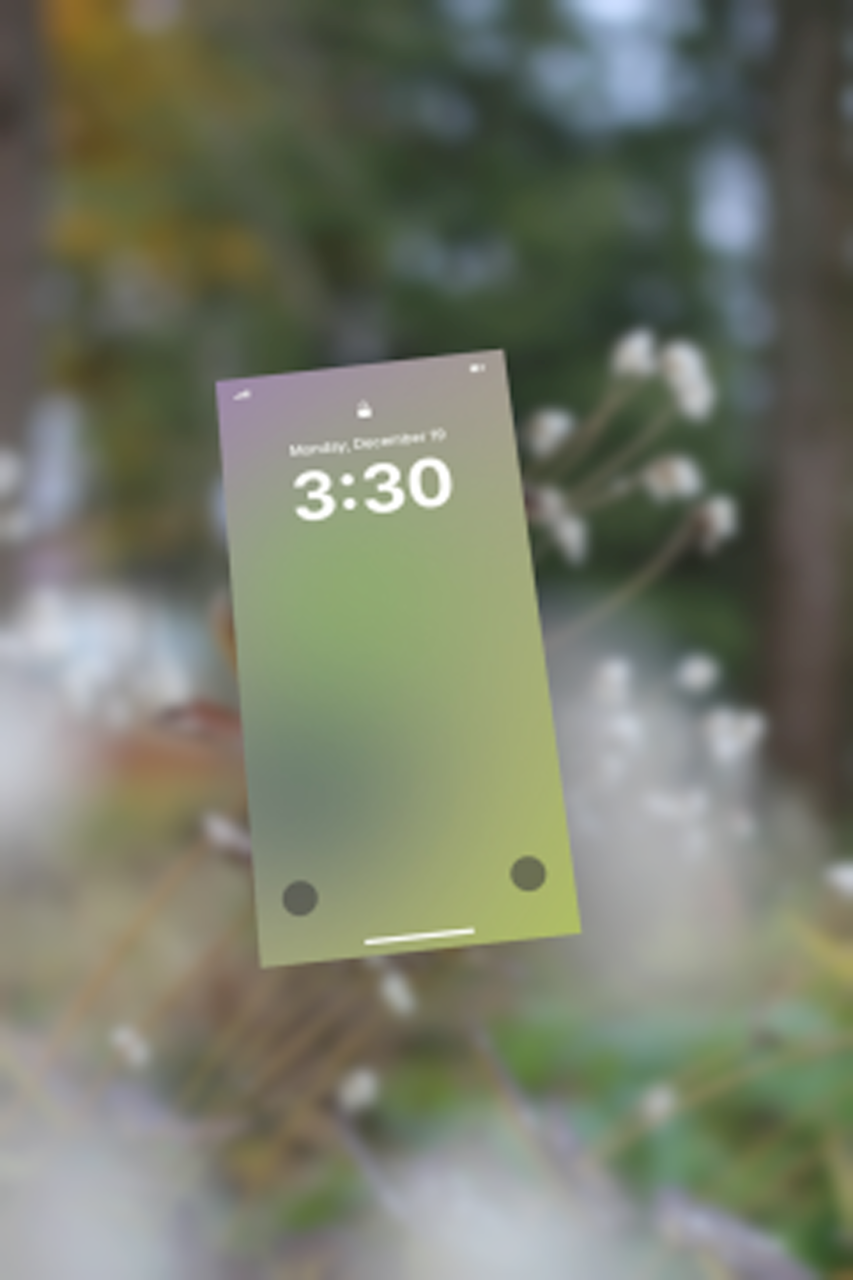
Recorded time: 3:30
